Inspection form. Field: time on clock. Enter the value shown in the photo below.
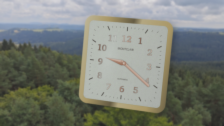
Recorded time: 9:21
